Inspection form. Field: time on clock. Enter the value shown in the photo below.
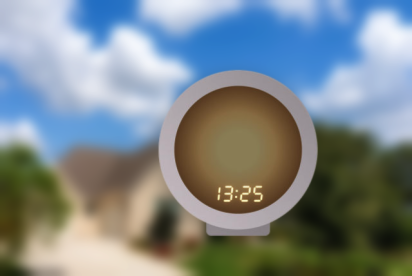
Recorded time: 13:25
